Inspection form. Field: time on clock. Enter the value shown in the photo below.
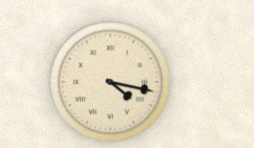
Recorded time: 4:17
